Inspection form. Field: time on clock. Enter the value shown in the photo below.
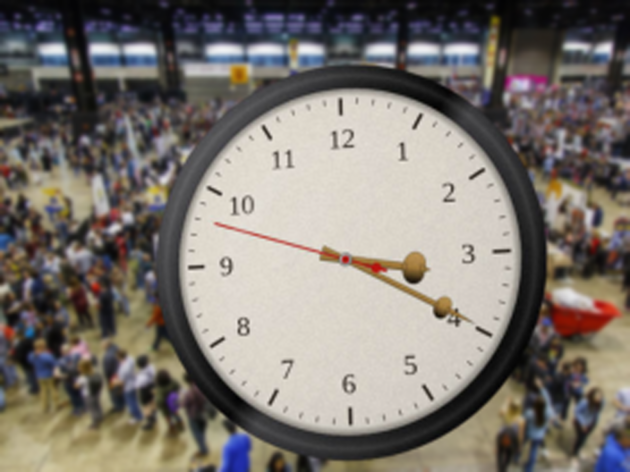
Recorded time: 3:19:48
